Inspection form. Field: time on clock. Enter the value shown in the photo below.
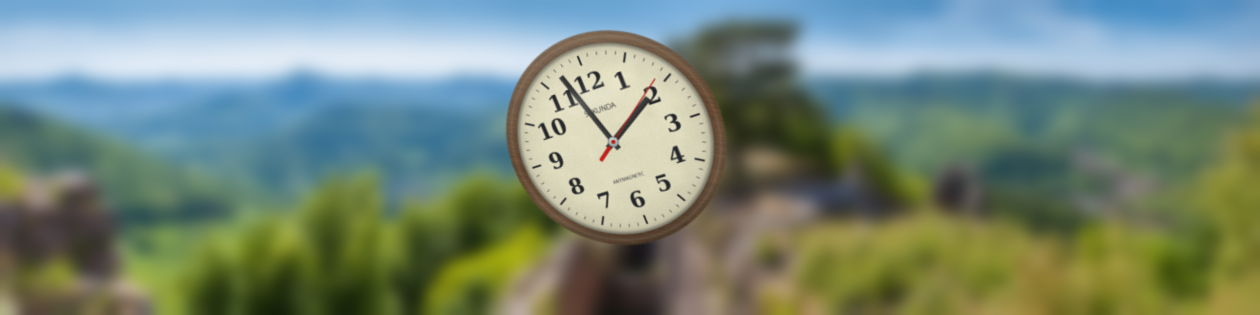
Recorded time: 1:57:09
